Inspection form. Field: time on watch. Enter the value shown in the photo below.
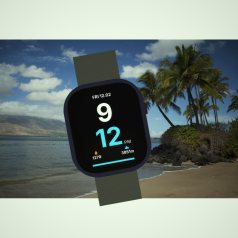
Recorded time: 9:12
